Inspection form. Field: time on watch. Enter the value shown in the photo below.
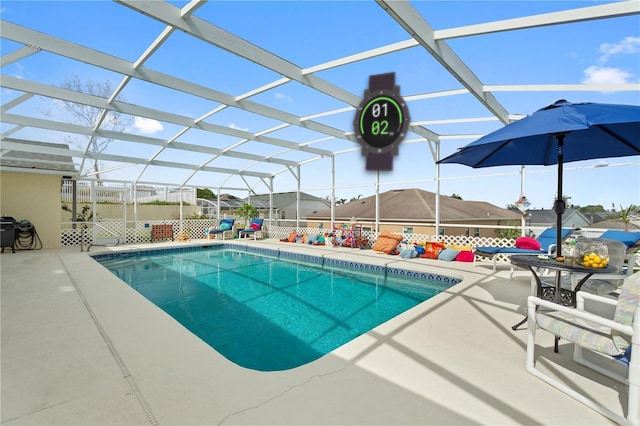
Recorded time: 1:02
